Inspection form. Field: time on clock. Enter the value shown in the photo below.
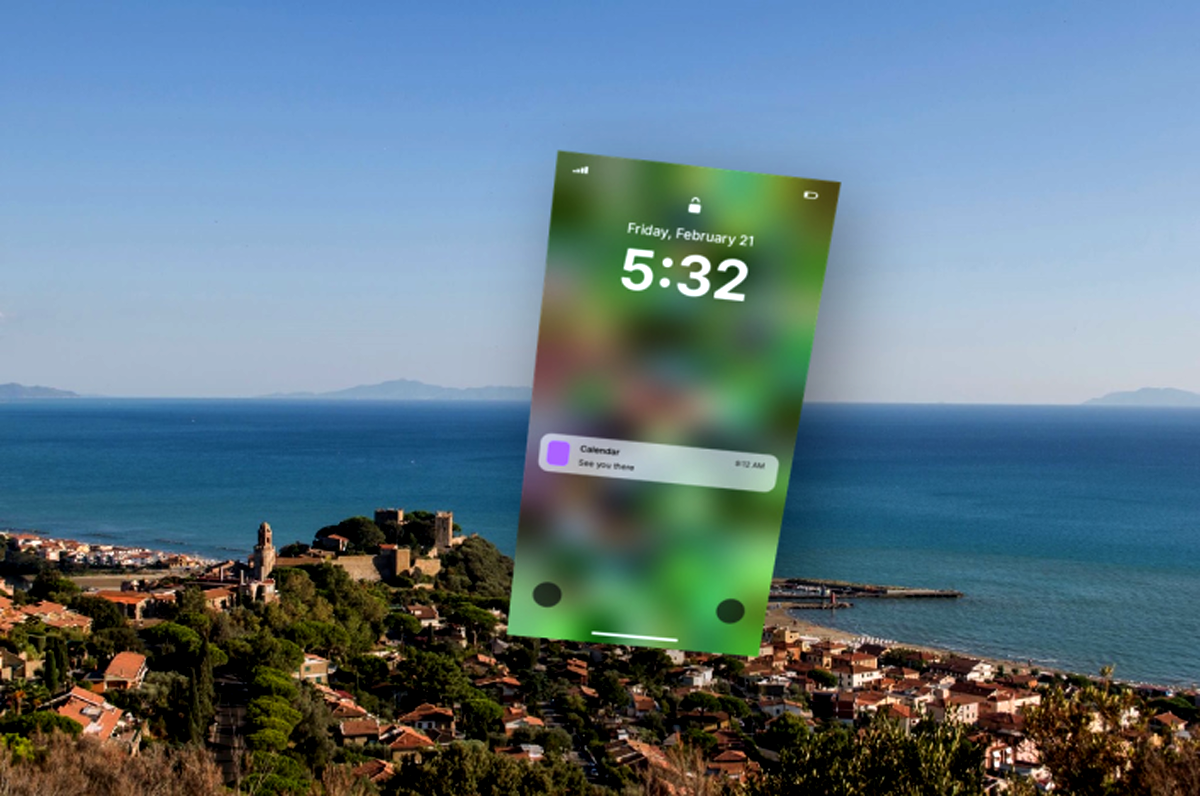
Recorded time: 5:32
